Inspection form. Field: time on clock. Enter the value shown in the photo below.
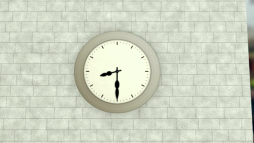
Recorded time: 8:30
